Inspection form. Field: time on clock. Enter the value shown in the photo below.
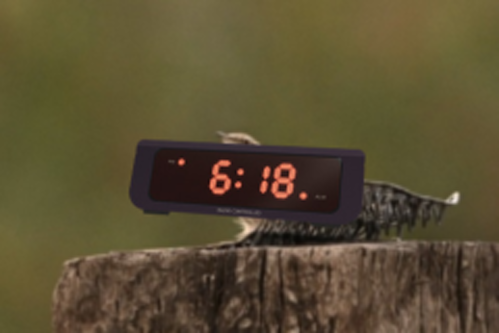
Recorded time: 6:18
